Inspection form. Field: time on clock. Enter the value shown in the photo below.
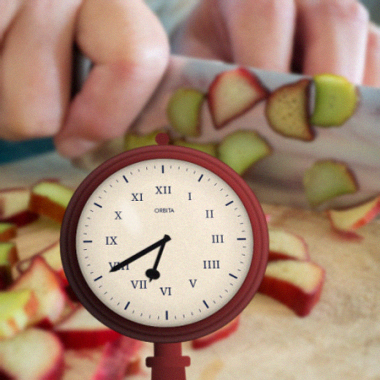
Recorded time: 6:40
